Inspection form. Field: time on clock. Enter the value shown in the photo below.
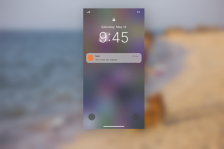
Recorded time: 9:45
